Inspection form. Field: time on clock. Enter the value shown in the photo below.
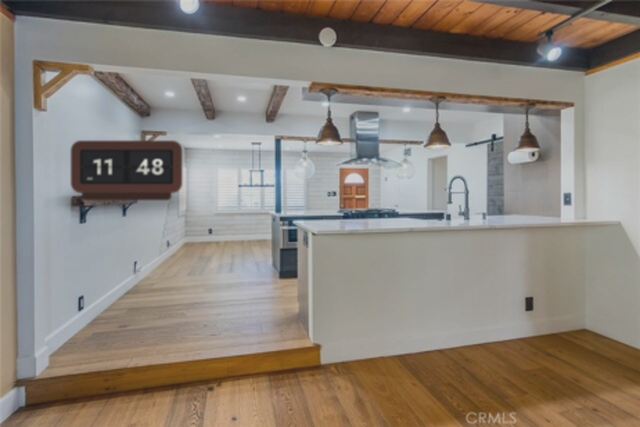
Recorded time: 11:48
